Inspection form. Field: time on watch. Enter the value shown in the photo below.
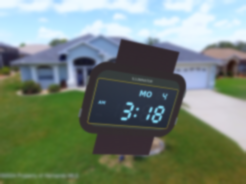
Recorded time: 3:18
